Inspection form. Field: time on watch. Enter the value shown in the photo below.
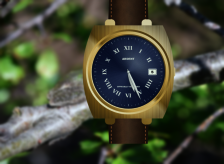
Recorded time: 5:26
